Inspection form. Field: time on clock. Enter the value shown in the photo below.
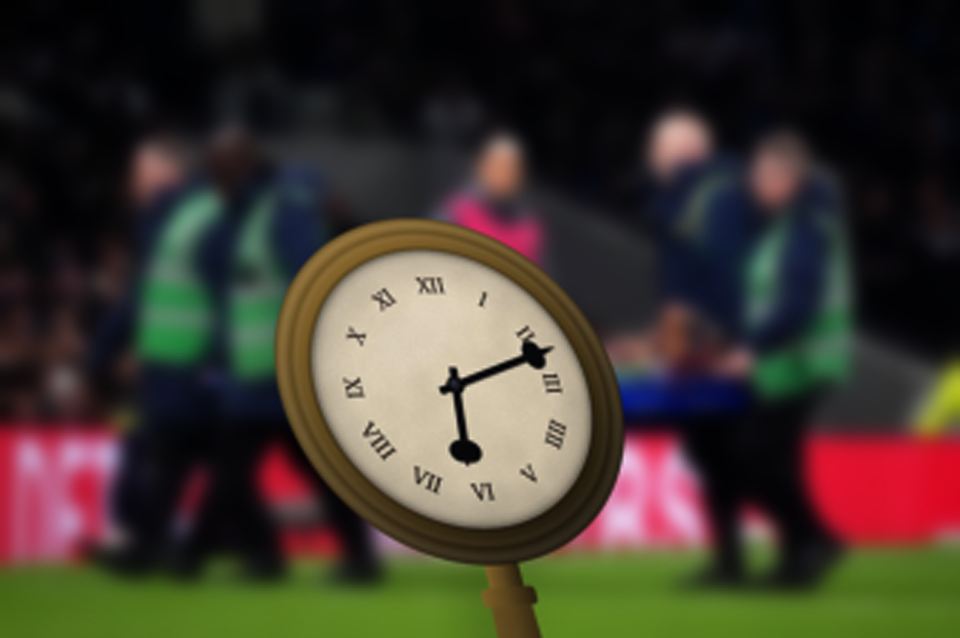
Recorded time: 6:12
